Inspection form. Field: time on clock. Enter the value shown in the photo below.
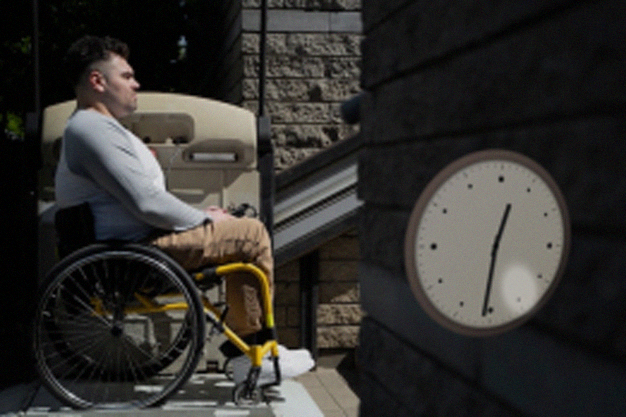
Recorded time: 12:31
